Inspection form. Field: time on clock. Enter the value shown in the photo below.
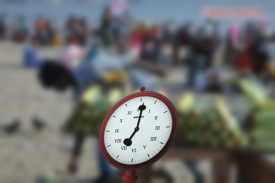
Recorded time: 7:01
